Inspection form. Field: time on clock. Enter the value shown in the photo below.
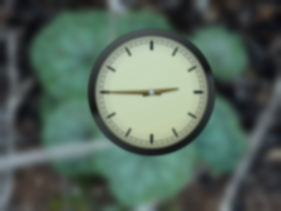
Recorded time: 2:45
